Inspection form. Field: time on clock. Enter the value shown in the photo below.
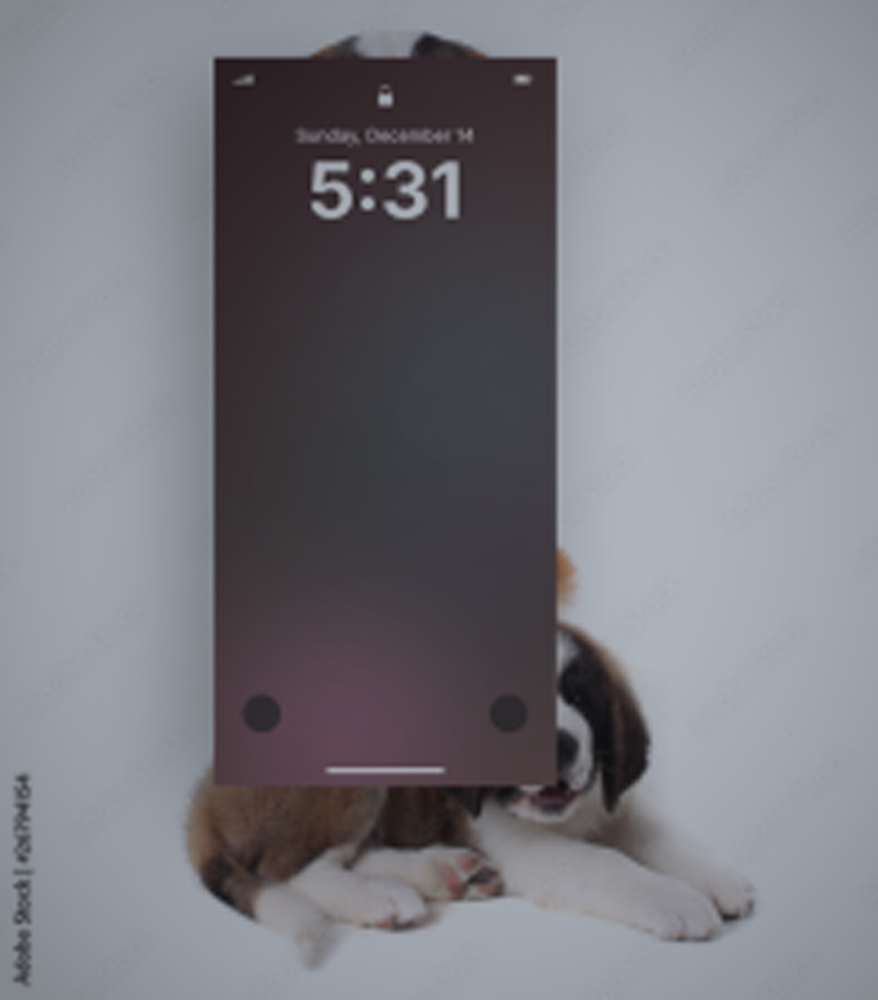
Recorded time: 5:31
